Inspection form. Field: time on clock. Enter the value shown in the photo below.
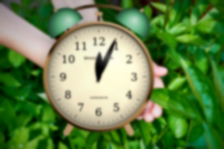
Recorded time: 12:04
